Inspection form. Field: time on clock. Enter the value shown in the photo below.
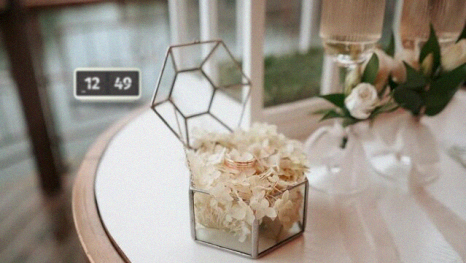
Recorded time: 12:49
